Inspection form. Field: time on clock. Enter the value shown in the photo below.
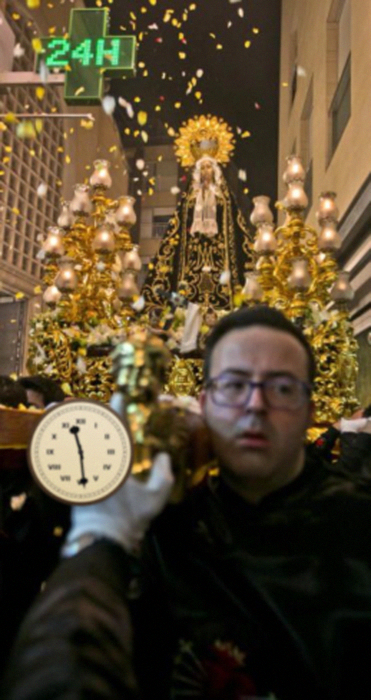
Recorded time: 11:29
